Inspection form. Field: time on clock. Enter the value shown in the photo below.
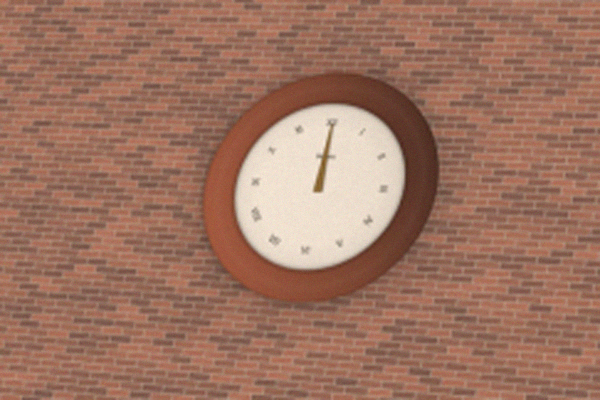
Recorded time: 12:00
